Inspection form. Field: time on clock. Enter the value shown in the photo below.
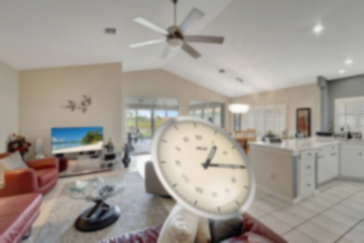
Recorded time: 1:15
